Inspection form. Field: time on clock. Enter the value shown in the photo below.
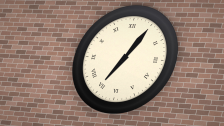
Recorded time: 7:05
